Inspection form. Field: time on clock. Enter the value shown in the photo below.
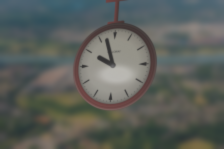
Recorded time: 9:57
